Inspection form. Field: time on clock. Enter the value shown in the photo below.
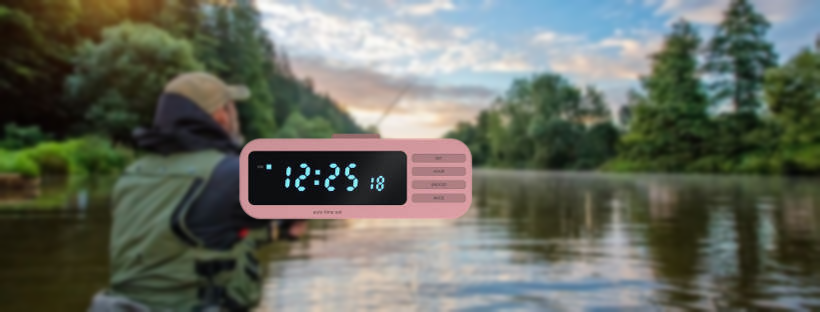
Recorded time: 12:25:18
